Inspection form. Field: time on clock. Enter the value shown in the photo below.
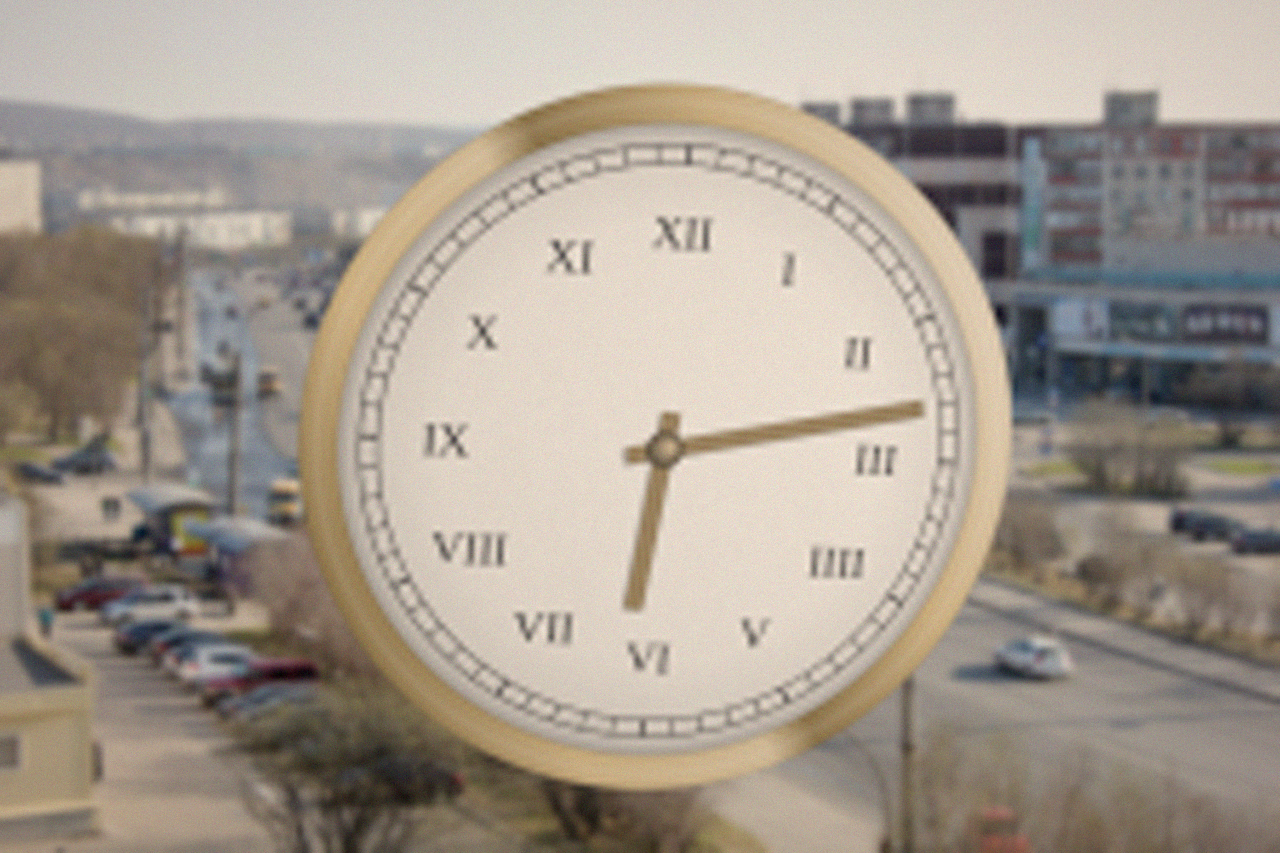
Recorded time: 6:13
